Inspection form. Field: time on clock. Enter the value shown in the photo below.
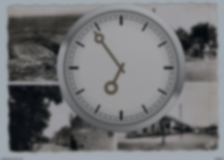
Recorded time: 6:54
